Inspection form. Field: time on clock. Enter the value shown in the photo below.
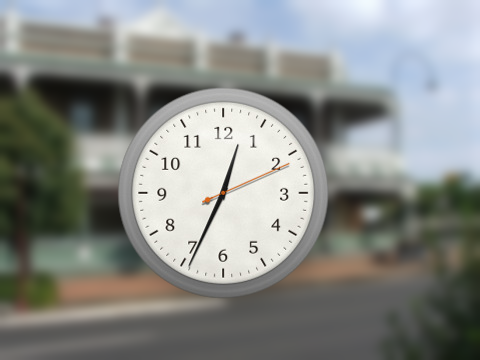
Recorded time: 12:34:11
